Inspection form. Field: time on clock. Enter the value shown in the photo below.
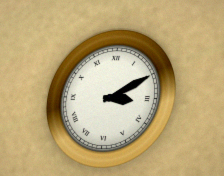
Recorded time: 3:10
